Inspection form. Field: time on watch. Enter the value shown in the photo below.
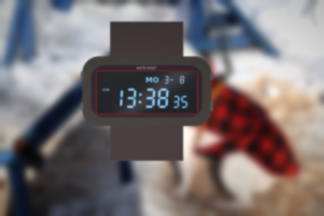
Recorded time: 13:38:35
